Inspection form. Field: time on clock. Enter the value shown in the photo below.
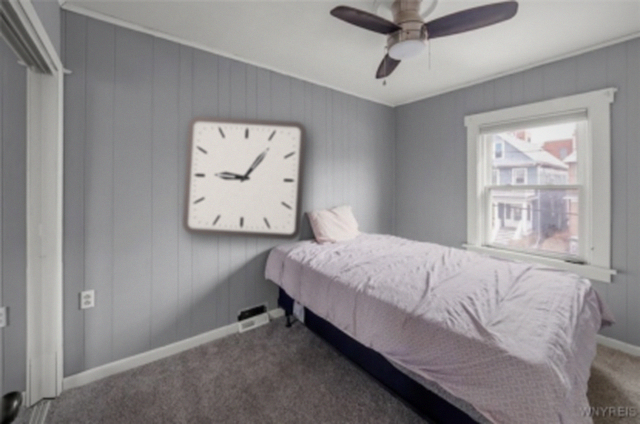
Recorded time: 9:06
